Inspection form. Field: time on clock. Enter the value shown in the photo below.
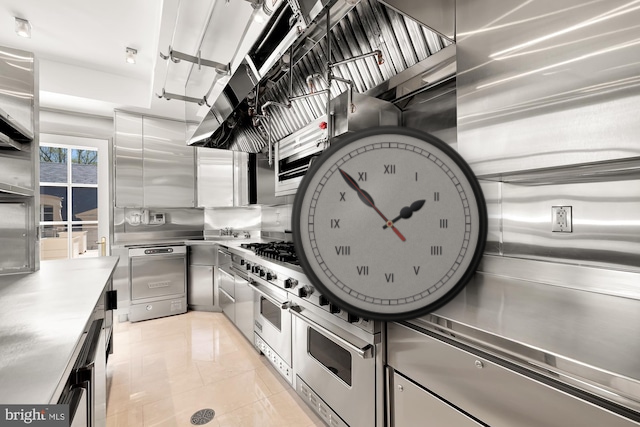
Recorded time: 1:52:53
